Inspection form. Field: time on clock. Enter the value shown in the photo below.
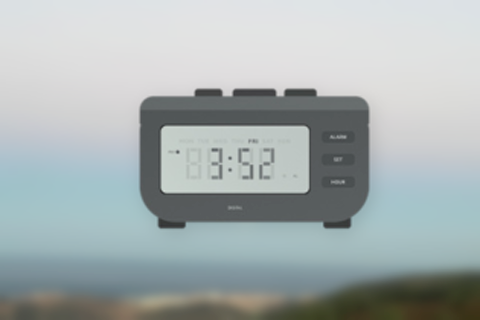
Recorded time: 3:52
